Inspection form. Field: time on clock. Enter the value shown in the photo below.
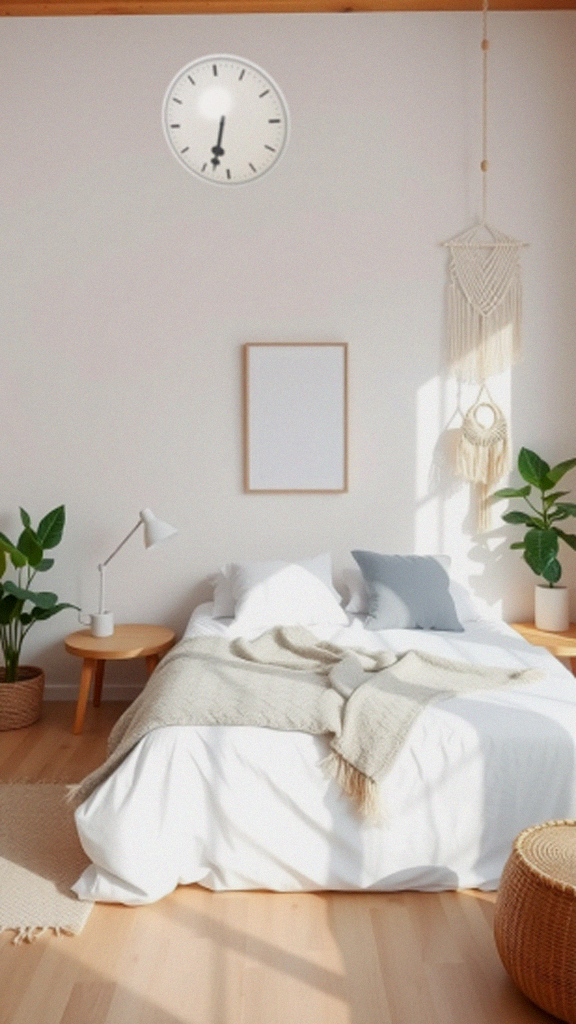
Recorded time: 6:33
